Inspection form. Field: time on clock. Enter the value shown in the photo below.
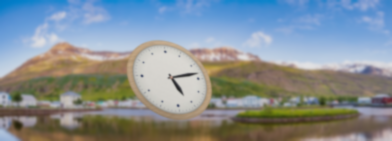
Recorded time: 5:13
